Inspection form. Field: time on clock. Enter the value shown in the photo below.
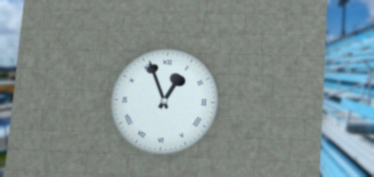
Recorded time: 12:56
